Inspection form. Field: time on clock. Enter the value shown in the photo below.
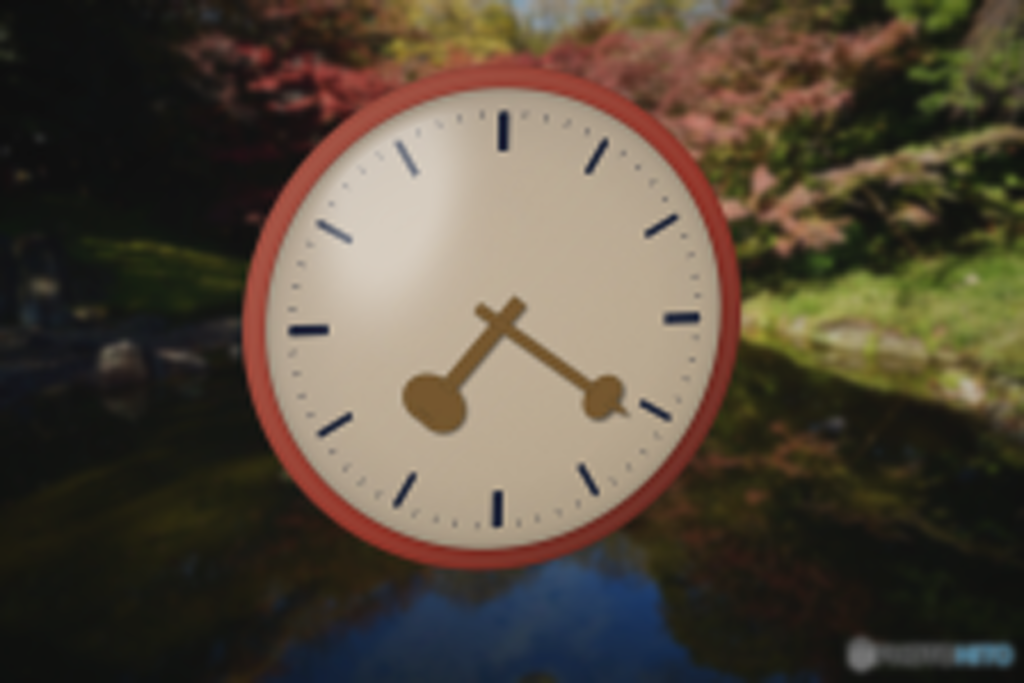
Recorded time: 7:21
